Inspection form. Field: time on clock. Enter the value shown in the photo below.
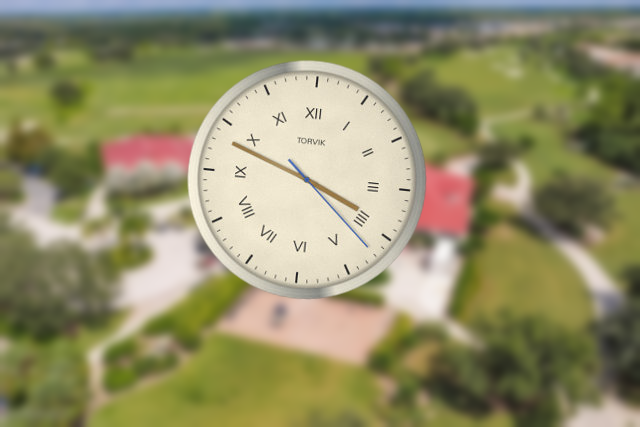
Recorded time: 3:48:22
